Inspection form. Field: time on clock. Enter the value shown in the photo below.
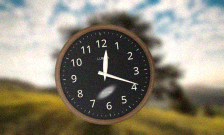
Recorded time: 12:19
